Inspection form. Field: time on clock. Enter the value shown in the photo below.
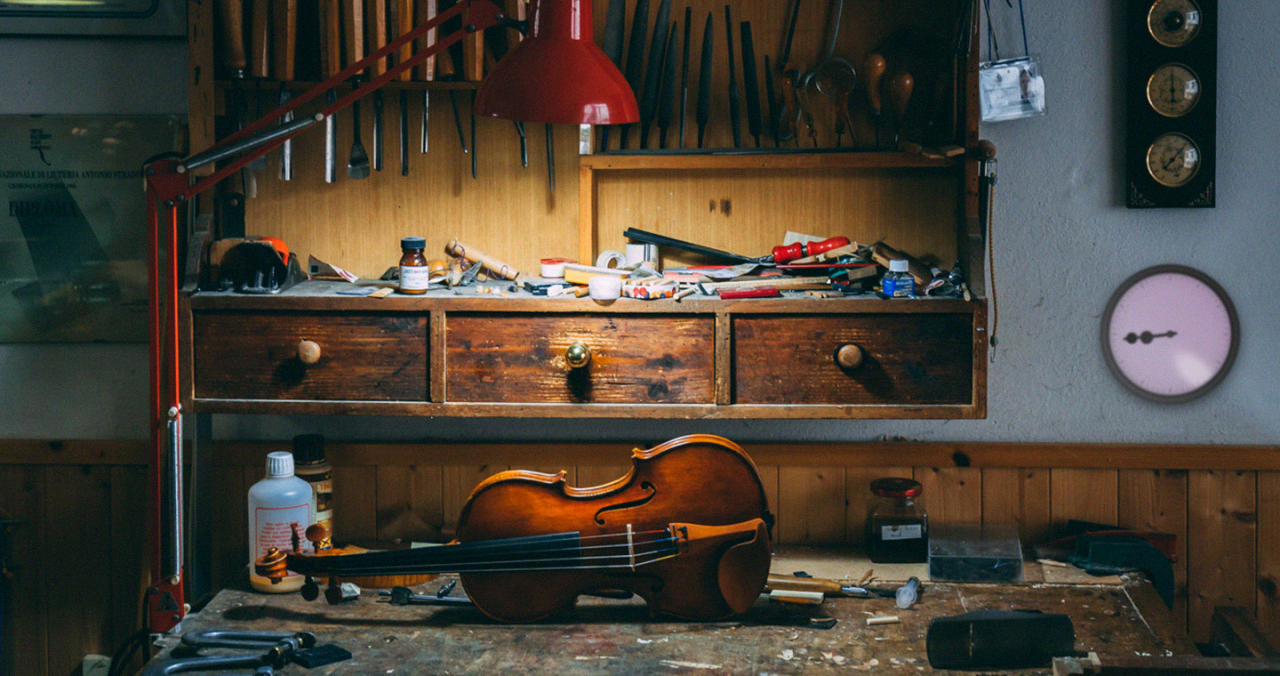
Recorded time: 8:44
